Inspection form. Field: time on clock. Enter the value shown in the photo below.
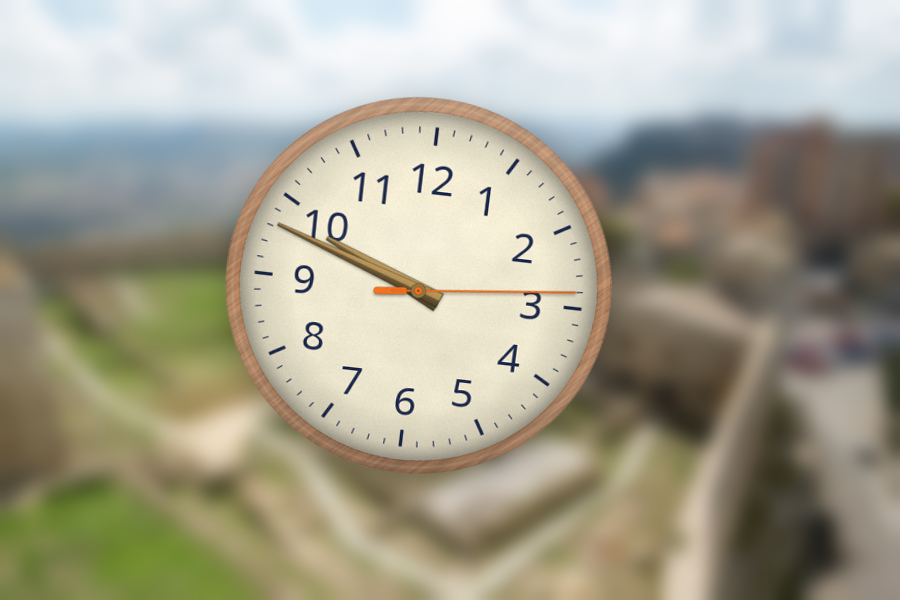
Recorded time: 9:48:14
